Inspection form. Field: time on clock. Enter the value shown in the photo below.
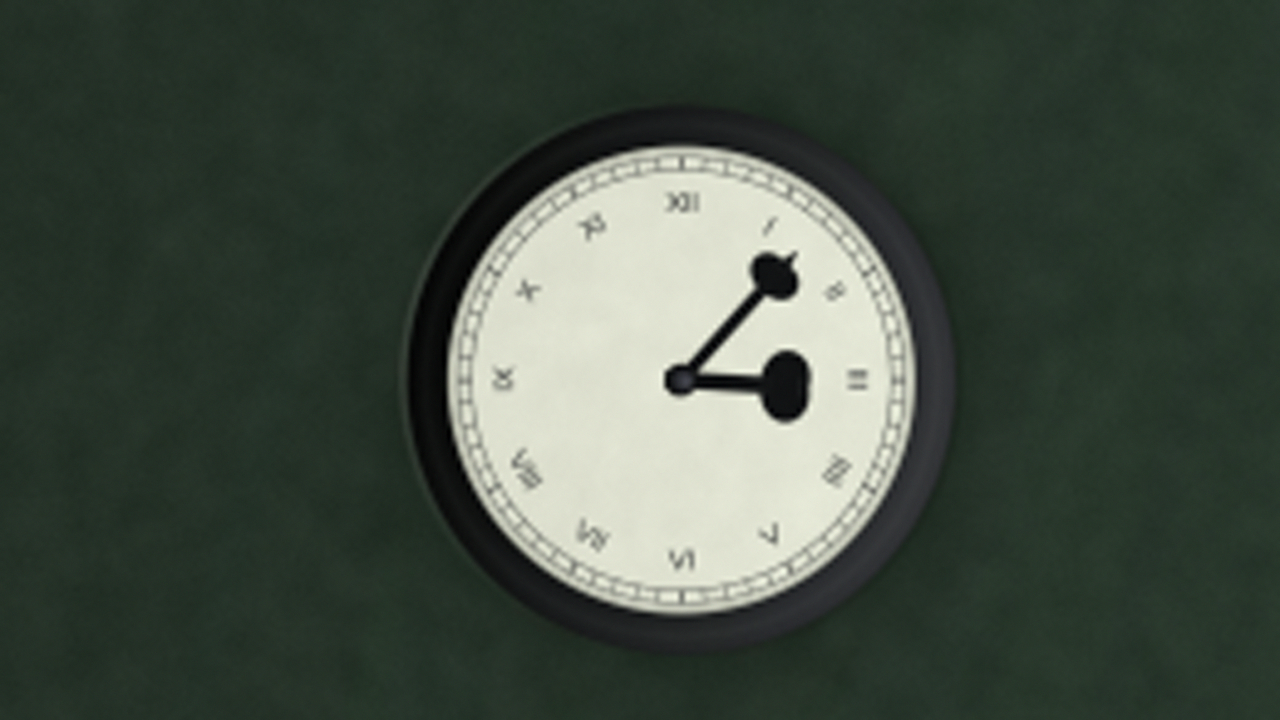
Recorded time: 3:07
